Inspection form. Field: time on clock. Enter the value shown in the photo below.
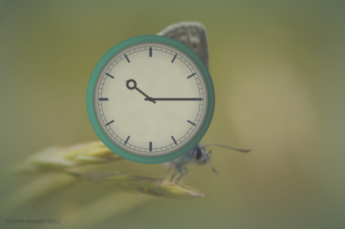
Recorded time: 10:15
